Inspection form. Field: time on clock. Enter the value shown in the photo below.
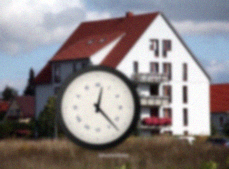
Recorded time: 12:23
